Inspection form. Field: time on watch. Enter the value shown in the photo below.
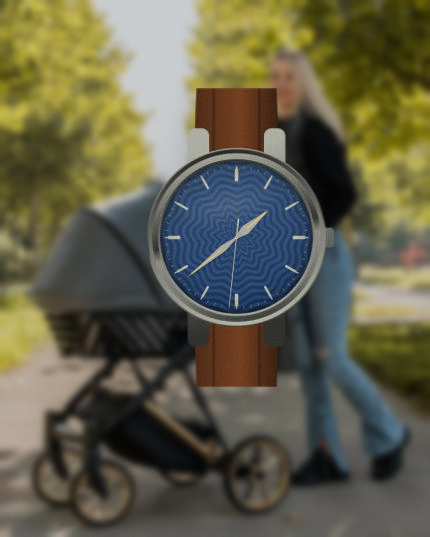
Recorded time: 1:38:31
